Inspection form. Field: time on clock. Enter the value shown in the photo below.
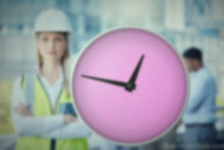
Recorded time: 12:47
